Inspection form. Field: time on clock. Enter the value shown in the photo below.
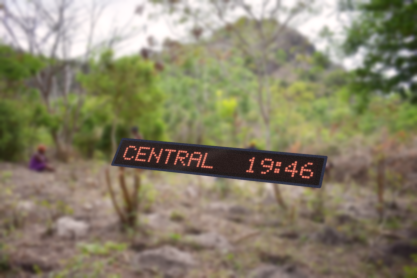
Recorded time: 19:46
